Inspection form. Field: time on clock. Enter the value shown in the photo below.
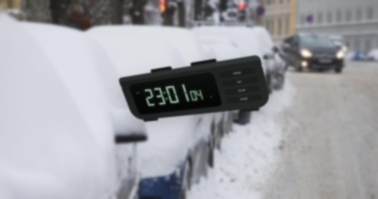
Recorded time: 23:01
